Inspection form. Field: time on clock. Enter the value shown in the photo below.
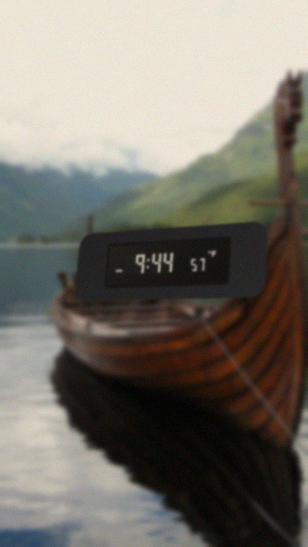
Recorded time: 9:44
